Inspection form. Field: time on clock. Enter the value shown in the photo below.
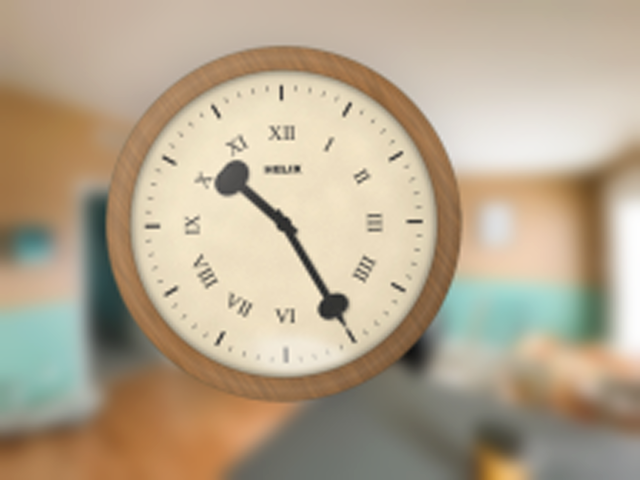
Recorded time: 10:25
